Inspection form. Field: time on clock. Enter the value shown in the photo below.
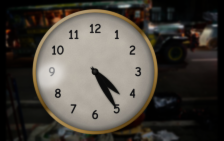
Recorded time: 4:25
